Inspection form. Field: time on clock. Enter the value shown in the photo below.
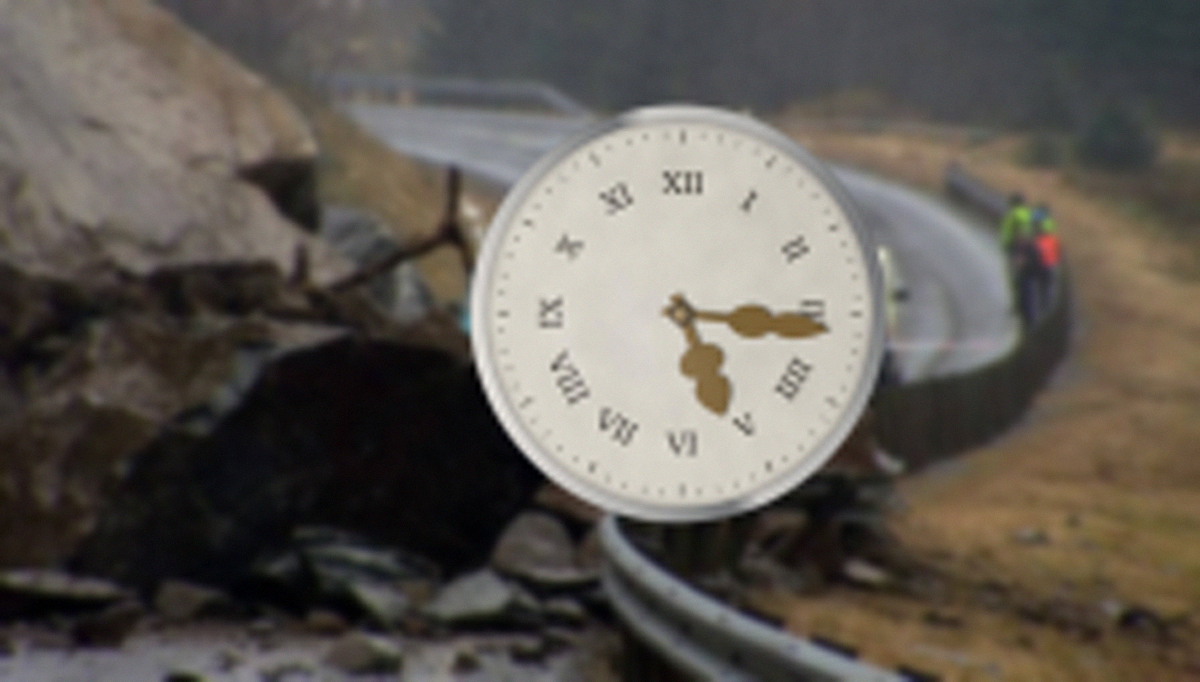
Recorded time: 5:16
